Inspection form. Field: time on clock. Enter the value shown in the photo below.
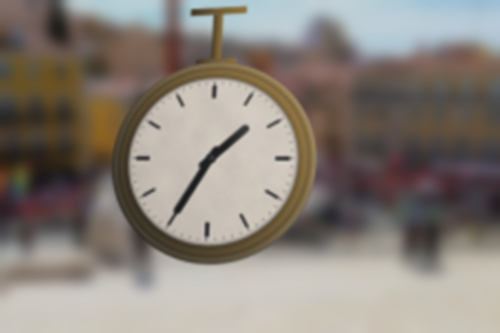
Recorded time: 1:35
